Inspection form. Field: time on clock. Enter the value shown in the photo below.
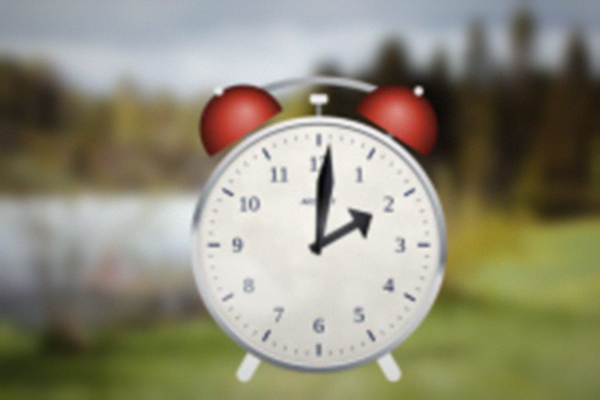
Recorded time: 2:01
